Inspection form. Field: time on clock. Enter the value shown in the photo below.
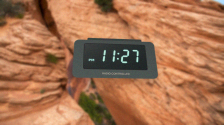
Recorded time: 11:27
